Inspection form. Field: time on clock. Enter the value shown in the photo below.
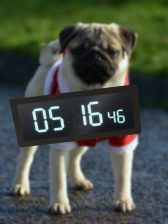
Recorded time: 5:16:46
